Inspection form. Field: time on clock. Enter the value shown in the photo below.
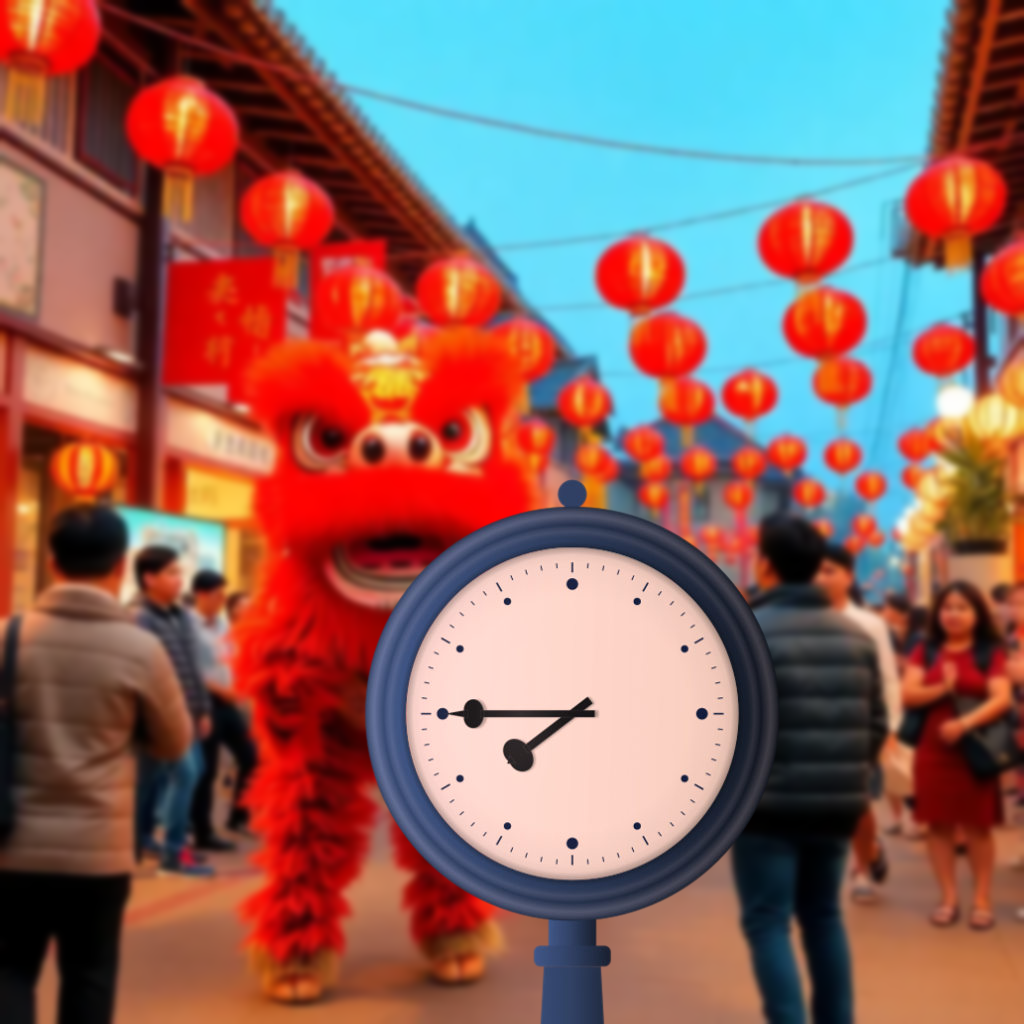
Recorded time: 7:45
